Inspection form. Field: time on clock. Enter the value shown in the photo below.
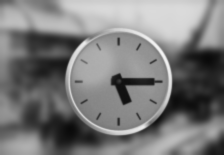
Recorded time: 5:15
